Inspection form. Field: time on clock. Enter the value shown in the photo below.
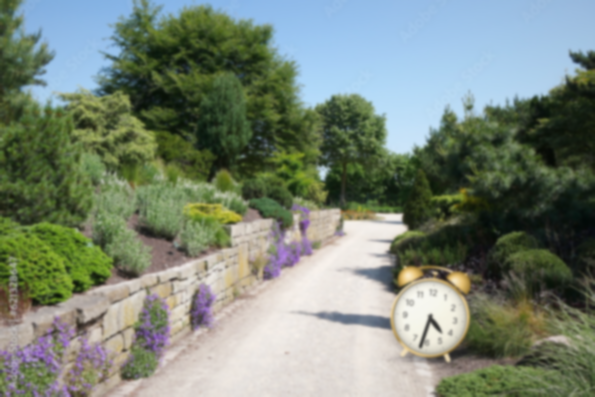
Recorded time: 4:32
